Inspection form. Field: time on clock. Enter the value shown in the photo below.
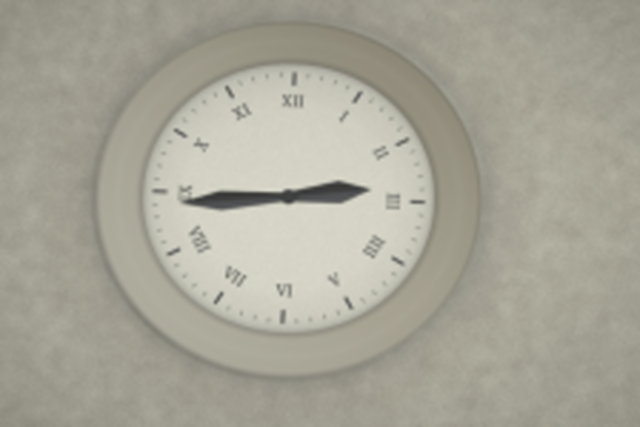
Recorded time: 2:44
